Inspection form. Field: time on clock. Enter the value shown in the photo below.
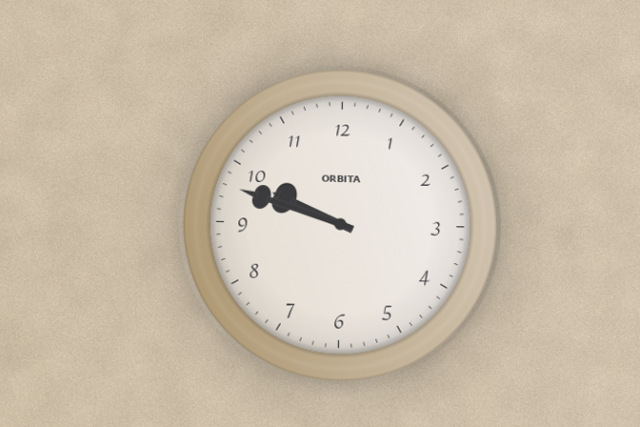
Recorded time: 9:48
